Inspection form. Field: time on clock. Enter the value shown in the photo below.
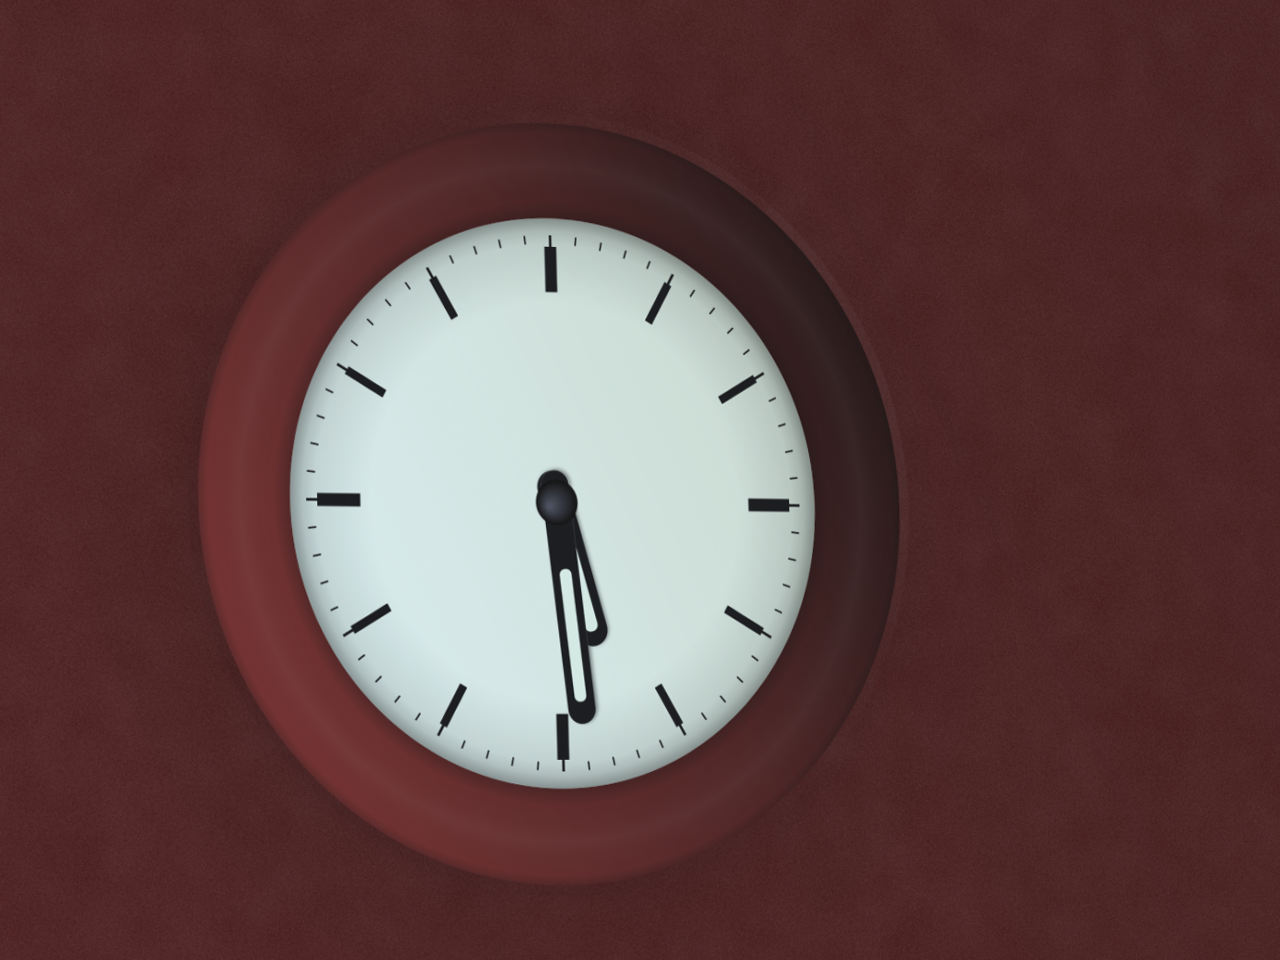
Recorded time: 5:29
